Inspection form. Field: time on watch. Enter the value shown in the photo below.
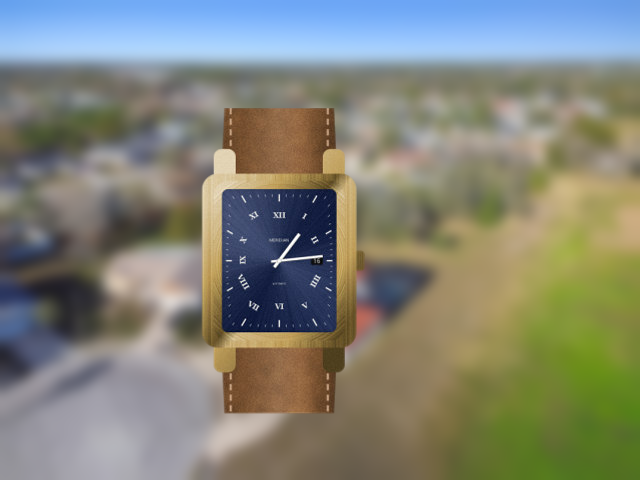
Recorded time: 1:14
